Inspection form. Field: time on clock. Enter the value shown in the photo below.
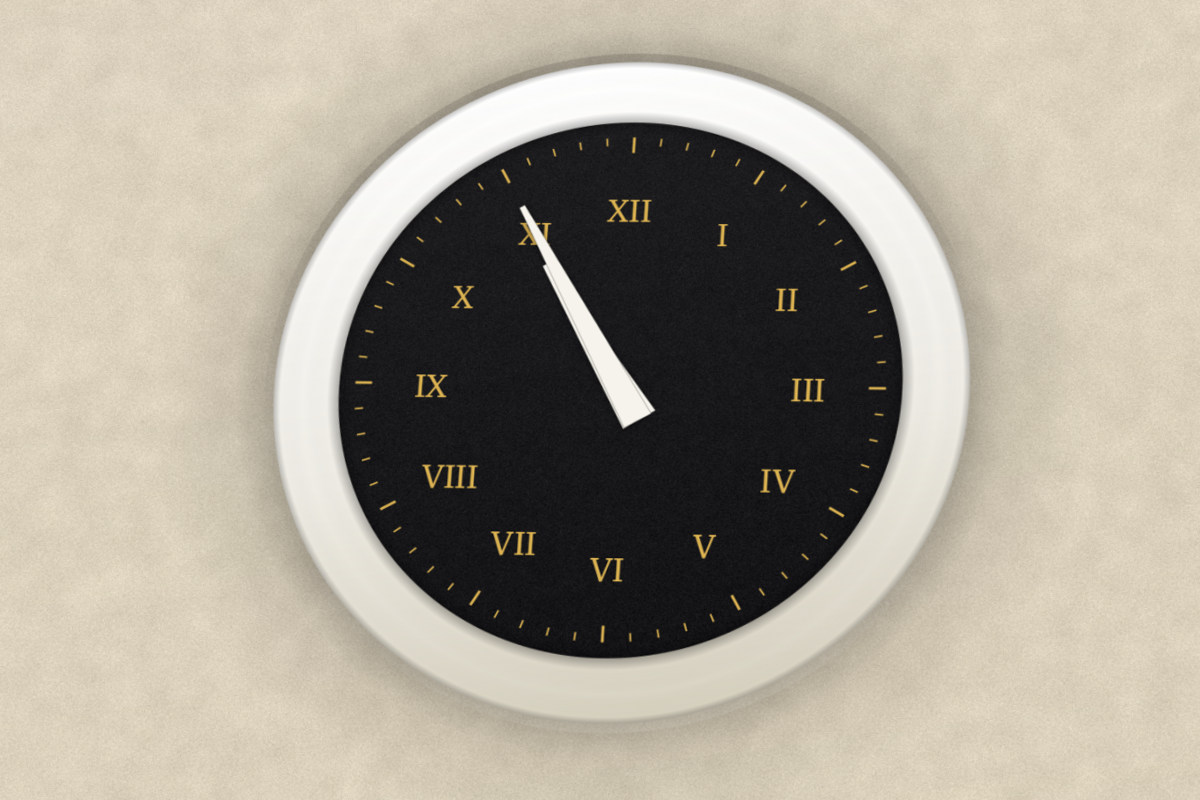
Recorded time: 10:55
